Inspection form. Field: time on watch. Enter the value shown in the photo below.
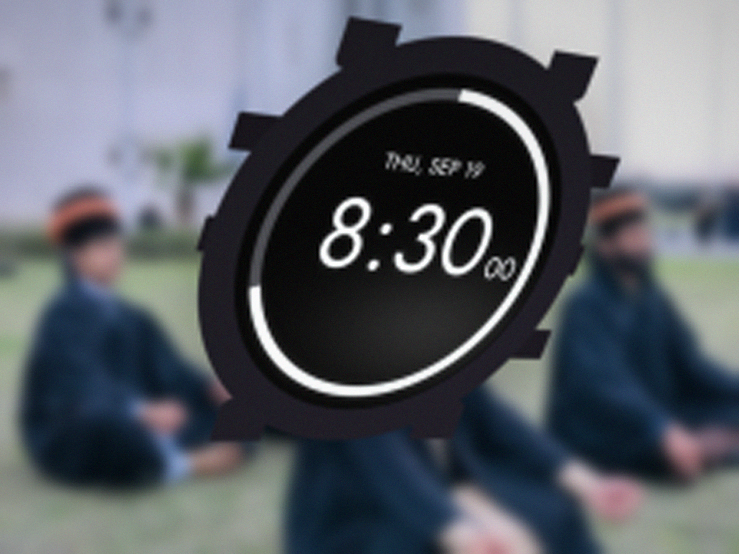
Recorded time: 8:30:00
